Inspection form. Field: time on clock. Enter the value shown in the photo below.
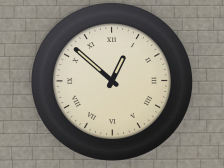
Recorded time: 12:52
